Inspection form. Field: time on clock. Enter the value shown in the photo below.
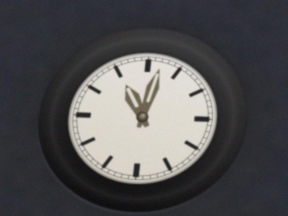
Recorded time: 11:02
